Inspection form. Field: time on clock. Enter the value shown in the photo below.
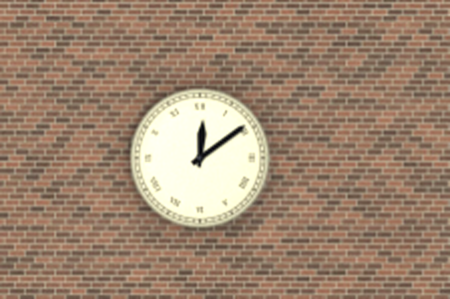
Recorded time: 12:09
